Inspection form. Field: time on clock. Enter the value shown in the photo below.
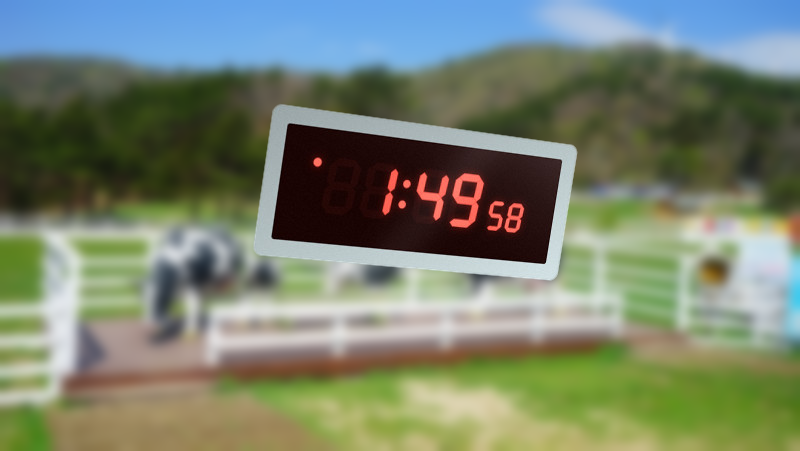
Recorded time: 1:49:58
